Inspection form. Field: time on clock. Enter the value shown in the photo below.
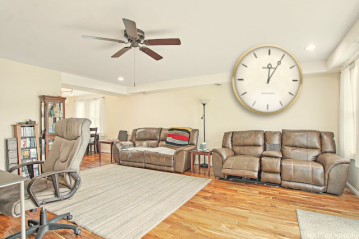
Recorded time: 12:05
